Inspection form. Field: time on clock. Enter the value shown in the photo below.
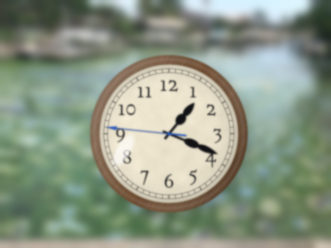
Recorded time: 1:18:46
